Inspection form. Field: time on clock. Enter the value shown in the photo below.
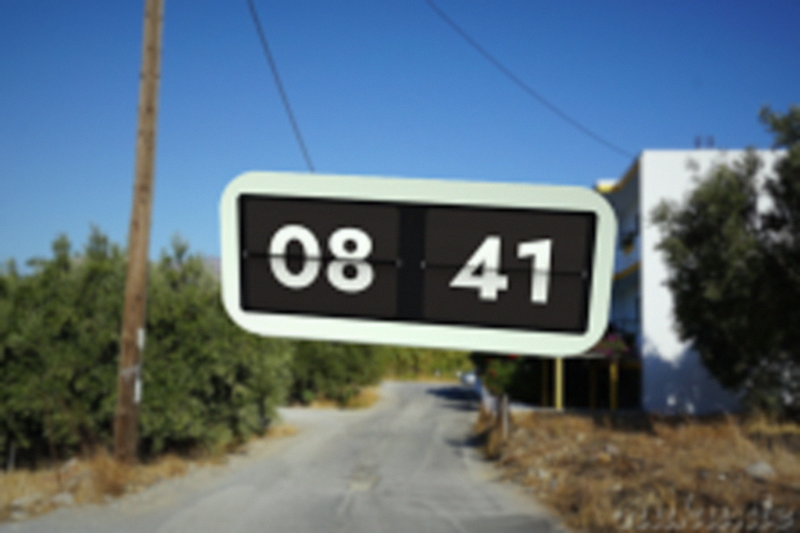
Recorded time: 8:41
